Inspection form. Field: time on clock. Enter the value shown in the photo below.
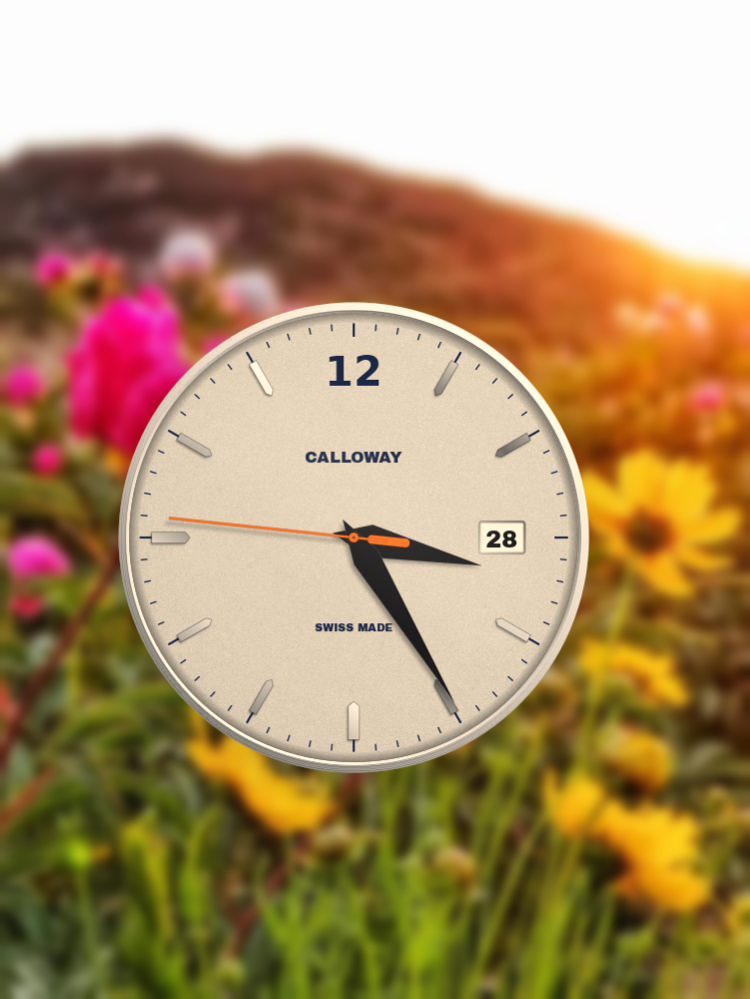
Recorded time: 3:24:46
